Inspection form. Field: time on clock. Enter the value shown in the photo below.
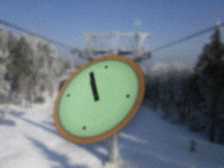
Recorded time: 10:55
